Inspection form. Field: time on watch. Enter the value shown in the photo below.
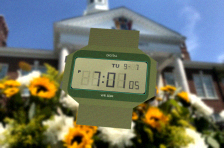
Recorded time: 7:01:05
